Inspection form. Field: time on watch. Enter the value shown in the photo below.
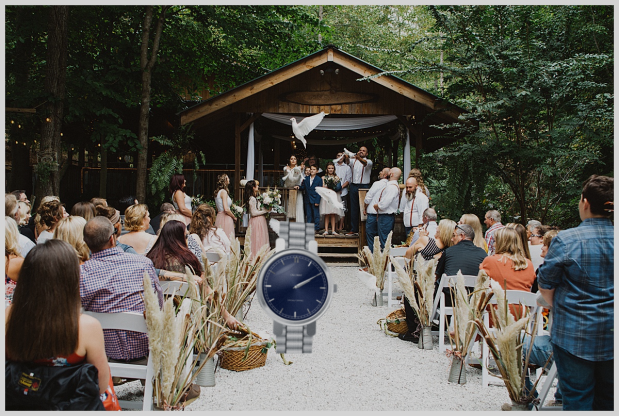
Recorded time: 2:10
